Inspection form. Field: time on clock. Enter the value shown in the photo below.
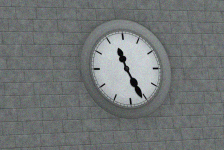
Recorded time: 11:26
